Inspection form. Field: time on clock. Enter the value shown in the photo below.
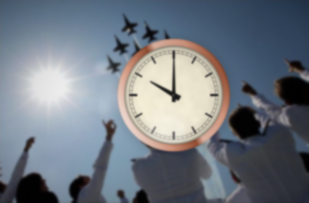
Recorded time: 10:00
